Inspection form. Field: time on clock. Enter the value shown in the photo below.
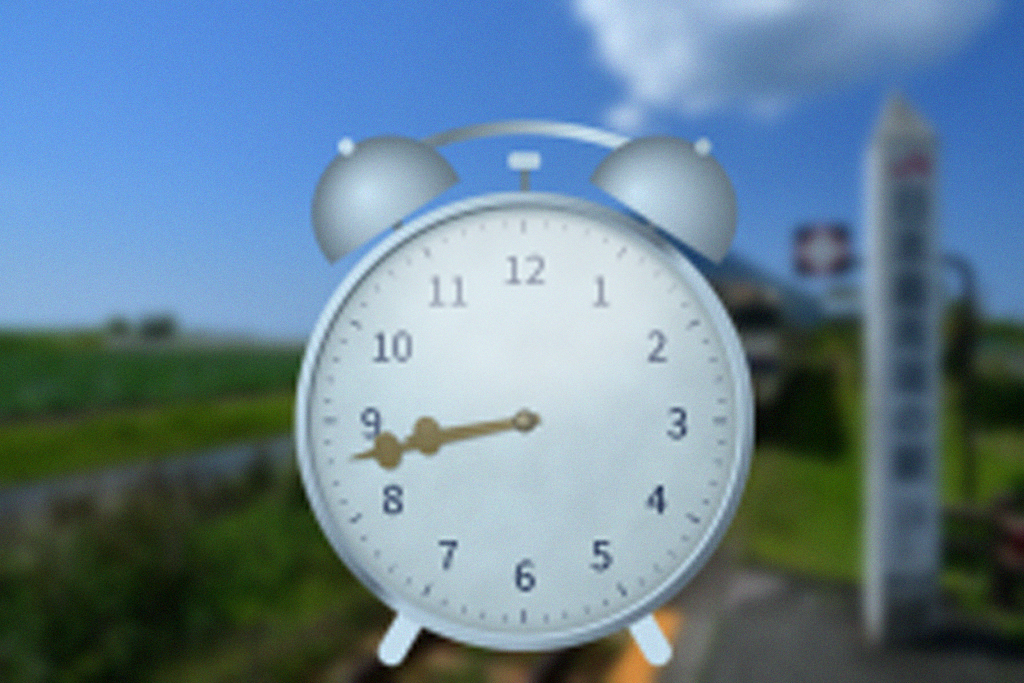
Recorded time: 8:43
